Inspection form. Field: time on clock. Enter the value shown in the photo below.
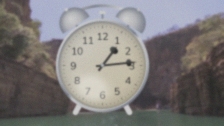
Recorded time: 1:14
